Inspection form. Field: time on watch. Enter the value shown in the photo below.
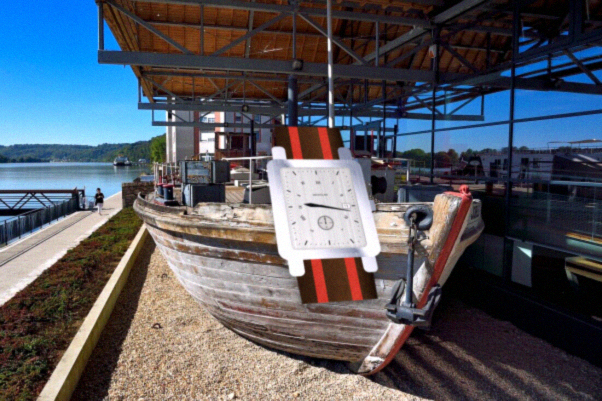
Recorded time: 9:17
